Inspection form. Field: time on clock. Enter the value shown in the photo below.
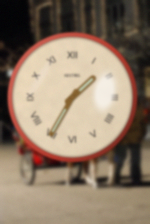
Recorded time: 1:35
